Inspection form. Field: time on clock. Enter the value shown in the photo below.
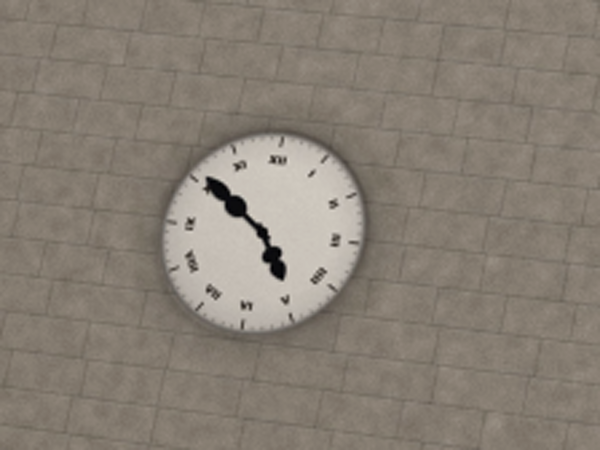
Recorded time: 4:51
